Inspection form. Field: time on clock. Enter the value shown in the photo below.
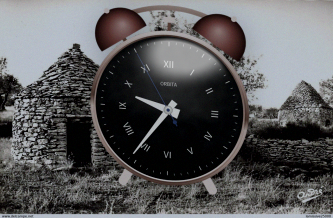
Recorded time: 9:35:55
